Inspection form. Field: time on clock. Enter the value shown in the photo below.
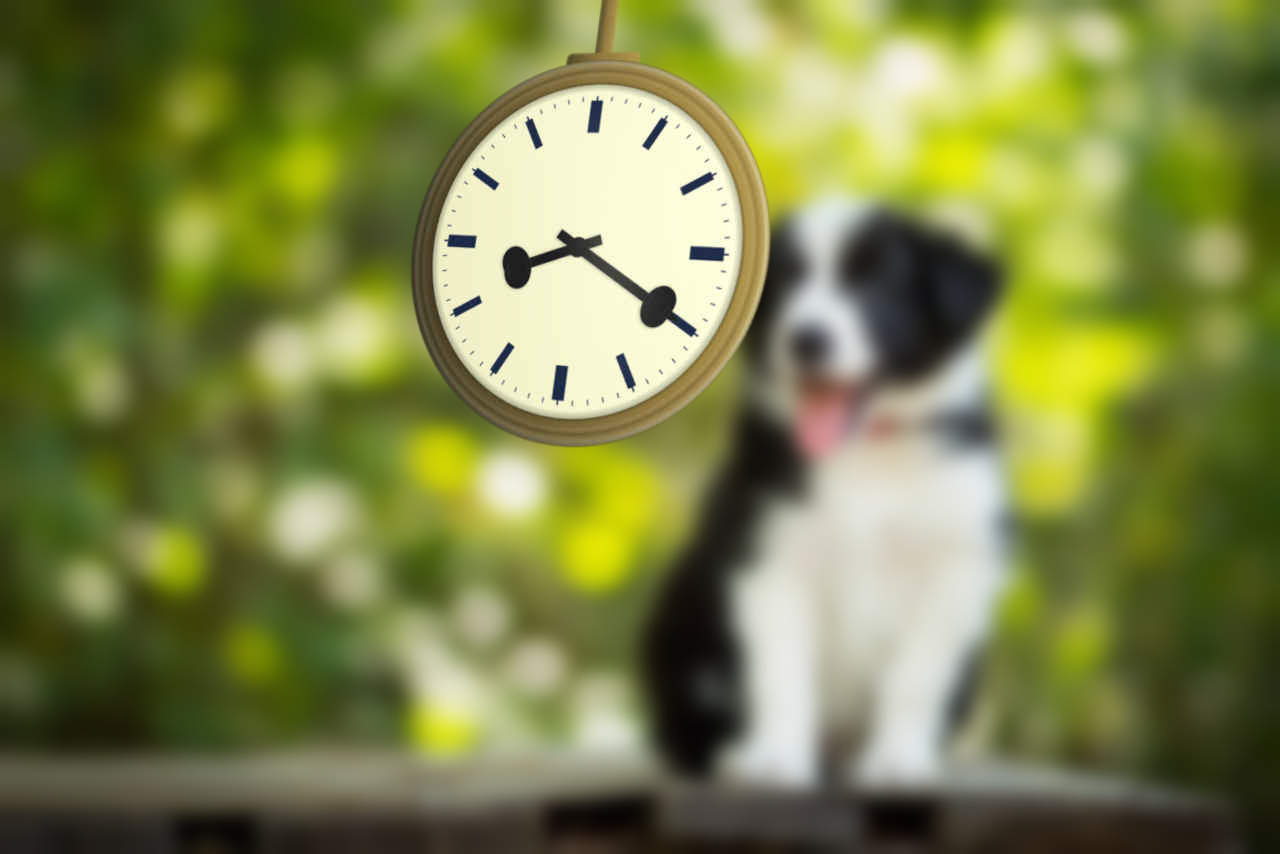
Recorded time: 8:20
